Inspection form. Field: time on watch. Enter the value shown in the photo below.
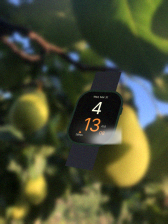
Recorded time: 4:13
